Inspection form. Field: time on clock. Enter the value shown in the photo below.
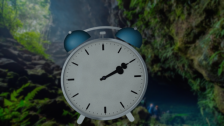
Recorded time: 2:10
